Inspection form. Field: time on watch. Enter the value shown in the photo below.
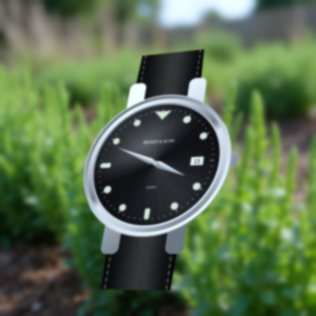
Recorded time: 3:49
